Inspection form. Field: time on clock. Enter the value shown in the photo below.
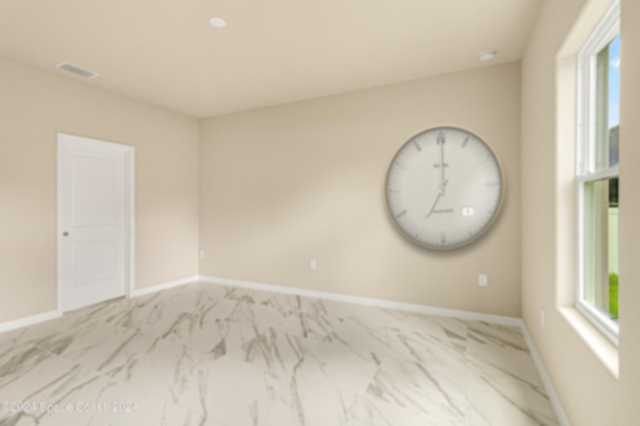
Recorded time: 7:00
